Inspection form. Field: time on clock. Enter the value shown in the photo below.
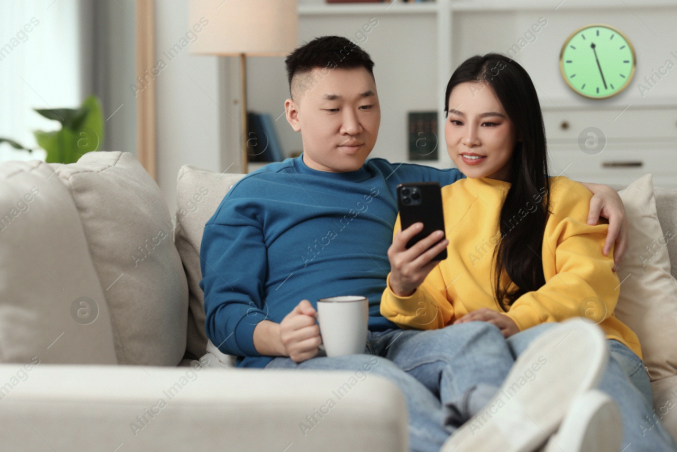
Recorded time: 11:27
